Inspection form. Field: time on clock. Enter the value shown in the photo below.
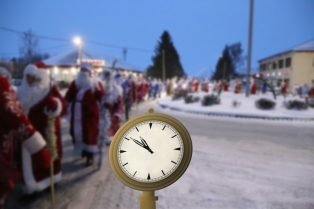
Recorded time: 10:51
